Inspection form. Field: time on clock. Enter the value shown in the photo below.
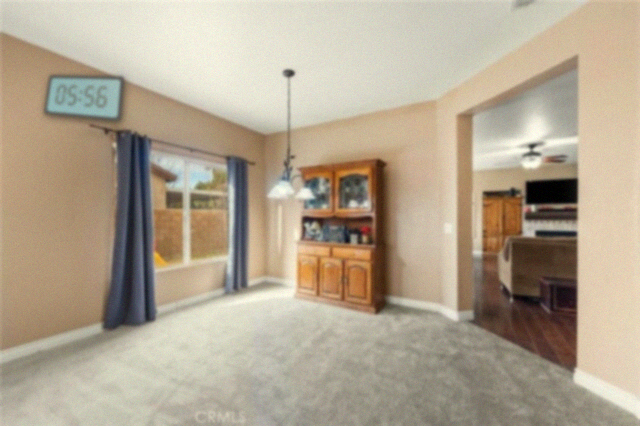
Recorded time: 5:56
